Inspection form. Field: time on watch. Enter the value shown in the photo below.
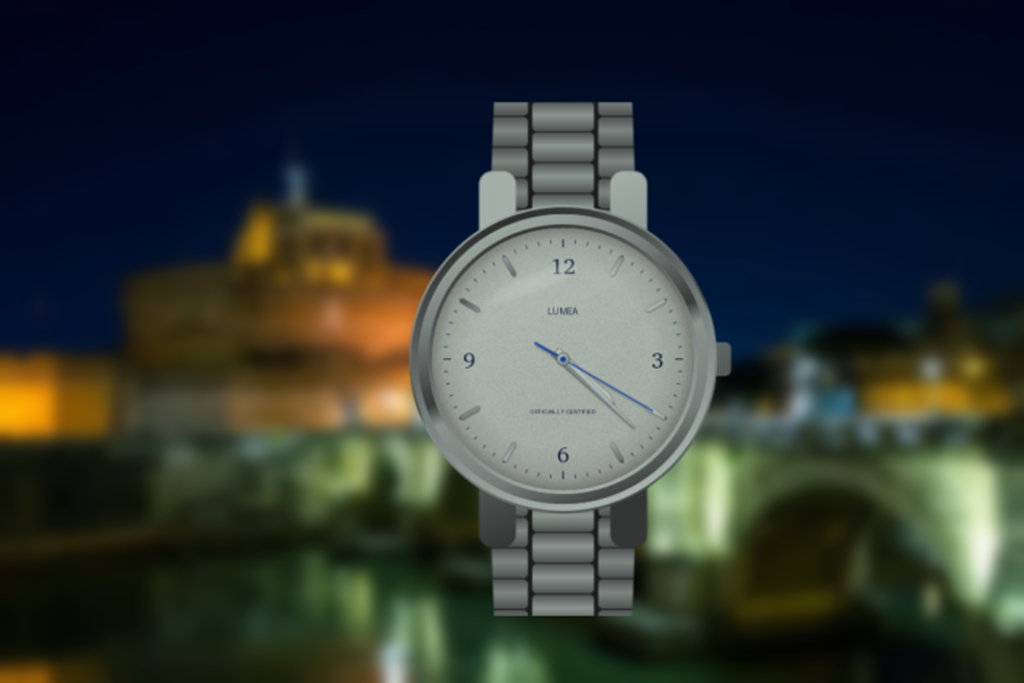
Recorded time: 4:22:20
